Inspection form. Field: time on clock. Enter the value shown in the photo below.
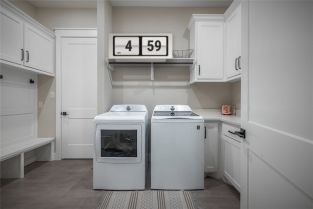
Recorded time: 4:59
